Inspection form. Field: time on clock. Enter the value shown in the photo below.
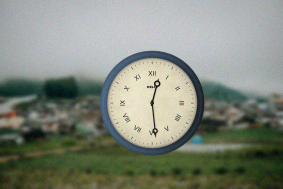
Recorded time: 12:29
